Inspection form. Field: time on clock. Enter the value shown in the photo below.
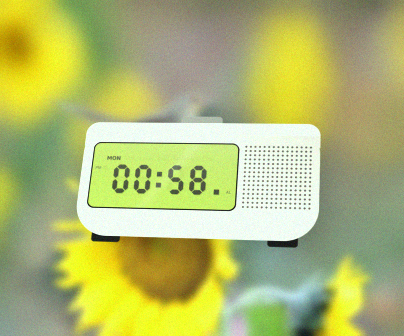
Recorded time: 0:58
